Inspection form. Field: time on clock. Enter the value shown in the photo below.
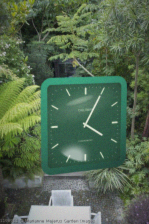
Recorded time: 4:05
